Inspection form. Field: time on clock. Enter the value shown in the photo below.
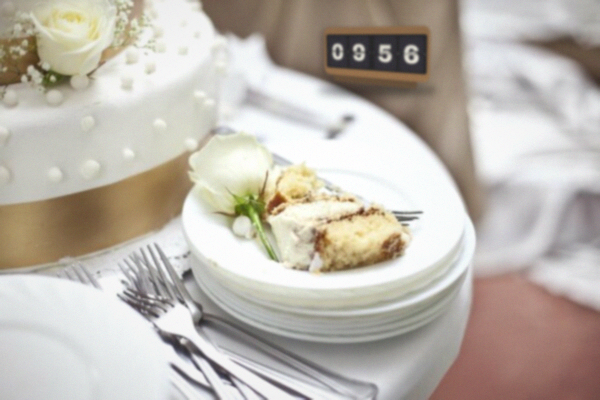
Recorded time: 9:56
